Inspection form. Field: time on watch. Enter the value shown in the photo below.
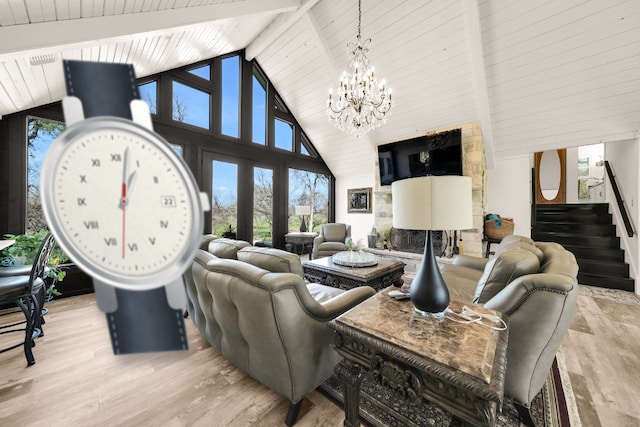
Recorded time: 1:02:32
